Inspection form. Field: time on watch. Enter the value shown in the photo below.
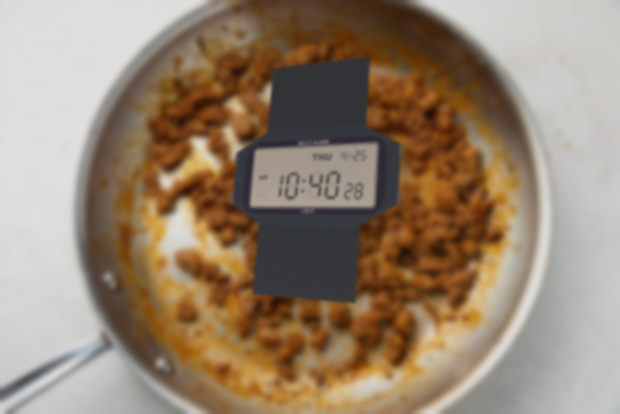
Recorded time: 10:40:28
